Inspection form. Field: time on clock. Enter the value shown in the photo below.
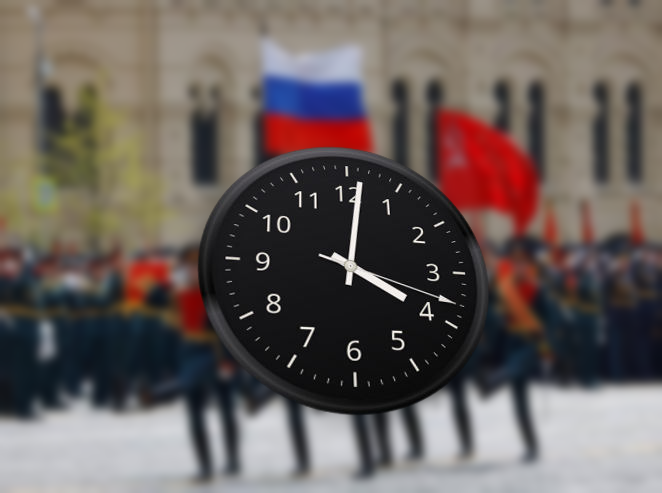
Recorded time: 4:01:18
